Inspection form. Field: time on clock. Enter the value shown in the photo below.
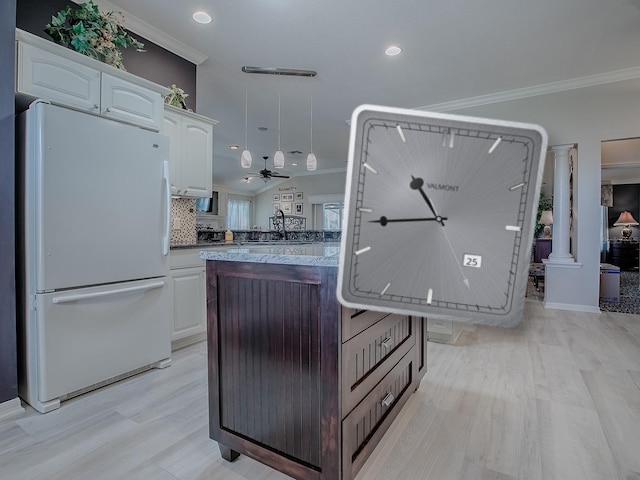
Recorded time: 10:43:25
